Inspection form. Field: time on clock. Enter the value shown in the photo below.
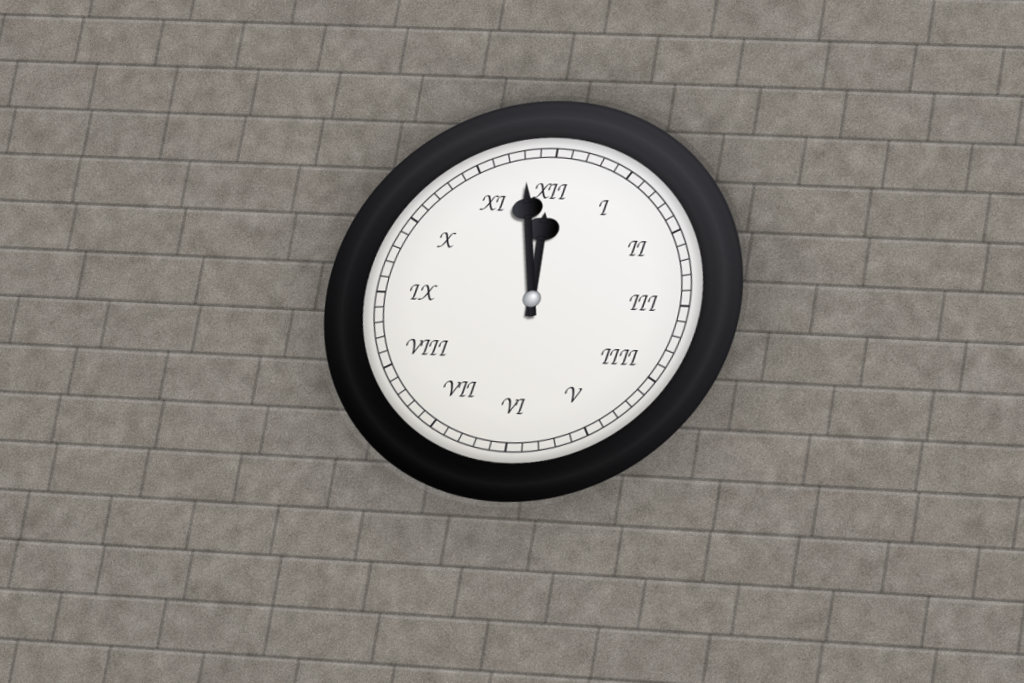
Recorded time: 11:58
